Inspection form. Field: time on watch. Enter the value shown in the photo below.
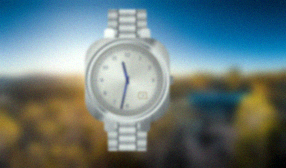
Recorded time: 11:32
